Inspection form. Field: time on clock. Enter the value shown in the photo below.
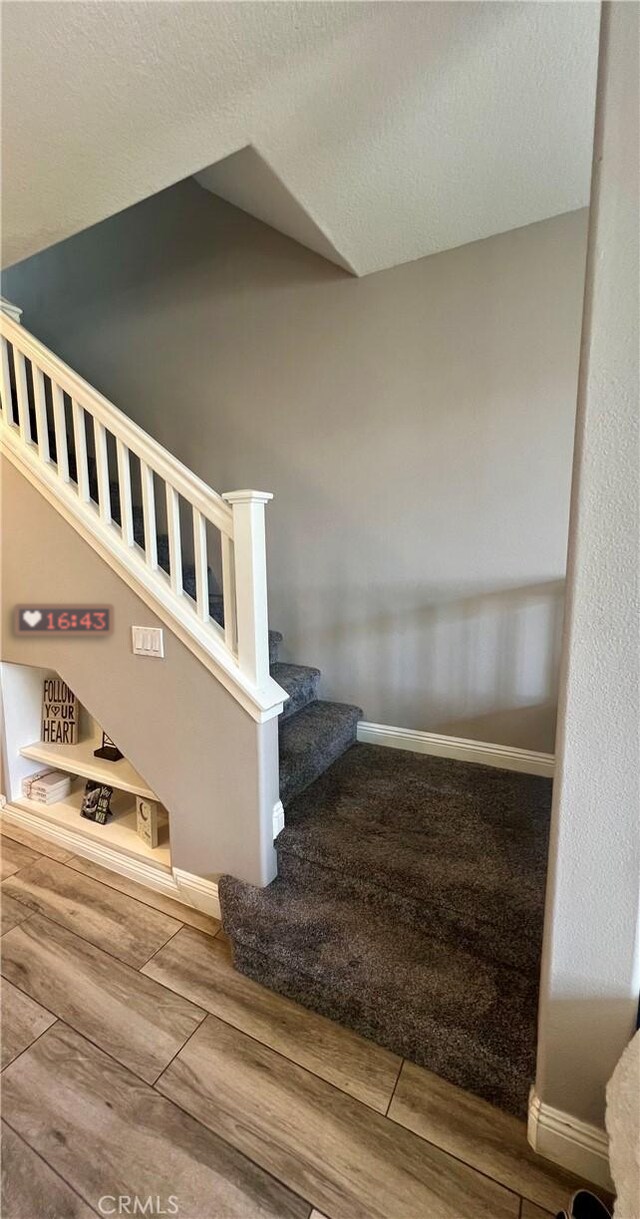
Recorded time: 16:43
